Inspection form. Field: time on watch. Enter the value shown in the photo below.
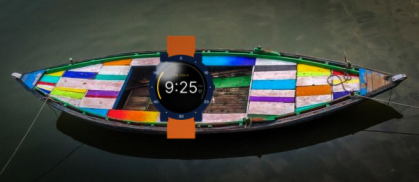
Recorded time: 9:25
